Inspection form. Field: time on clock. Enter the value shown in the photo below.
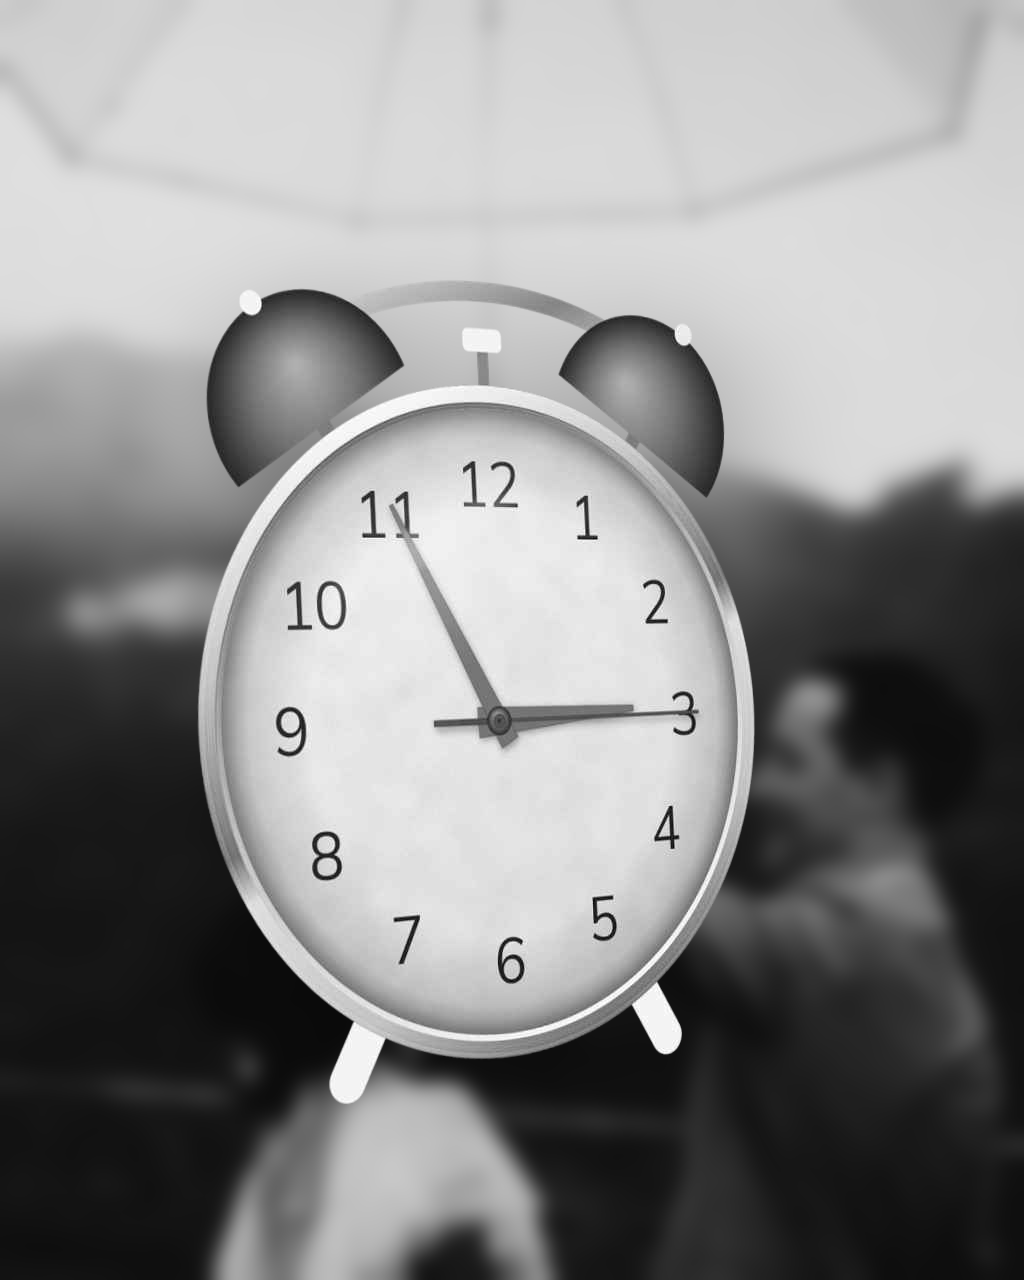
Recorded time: 2:55:15
